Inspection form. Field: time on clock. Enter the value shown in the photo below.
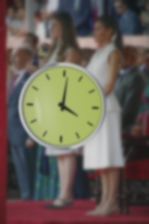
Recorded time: 4:01
